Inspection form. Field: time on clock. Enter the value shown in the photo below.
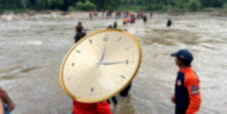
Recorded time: 12:15
